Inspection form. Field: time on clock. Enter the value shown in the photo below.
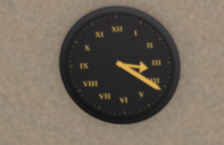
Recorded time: 3:21
